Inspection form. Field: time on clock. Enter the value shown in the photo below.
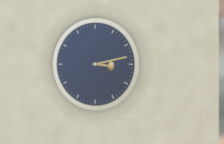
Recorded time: 3:13
